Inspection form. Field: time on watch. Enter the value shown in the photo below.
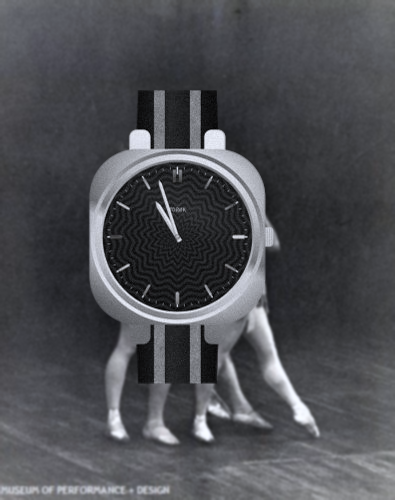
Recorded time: 10:57
